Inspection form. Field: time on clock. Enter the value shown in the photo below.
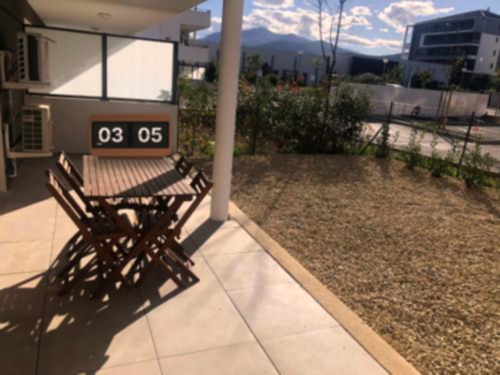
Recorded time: 3:05
